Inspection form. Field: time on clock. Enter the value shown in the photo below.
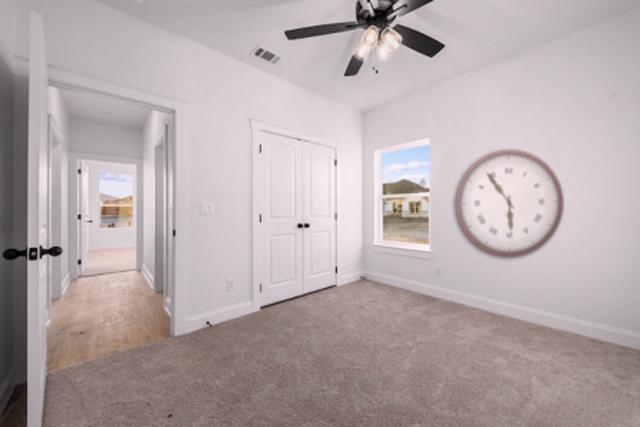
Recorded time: 5:54
